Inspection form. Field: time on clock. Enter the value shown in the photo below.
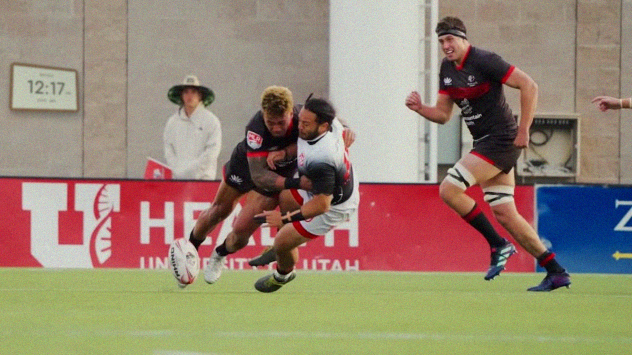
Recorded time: 12:17
